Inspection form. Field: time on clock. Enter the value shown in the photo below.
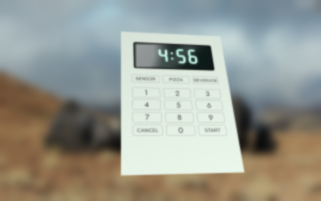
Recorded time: 4:56
